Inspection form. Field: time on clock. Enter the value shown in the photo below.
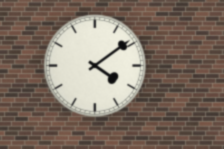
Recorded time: 4:09
